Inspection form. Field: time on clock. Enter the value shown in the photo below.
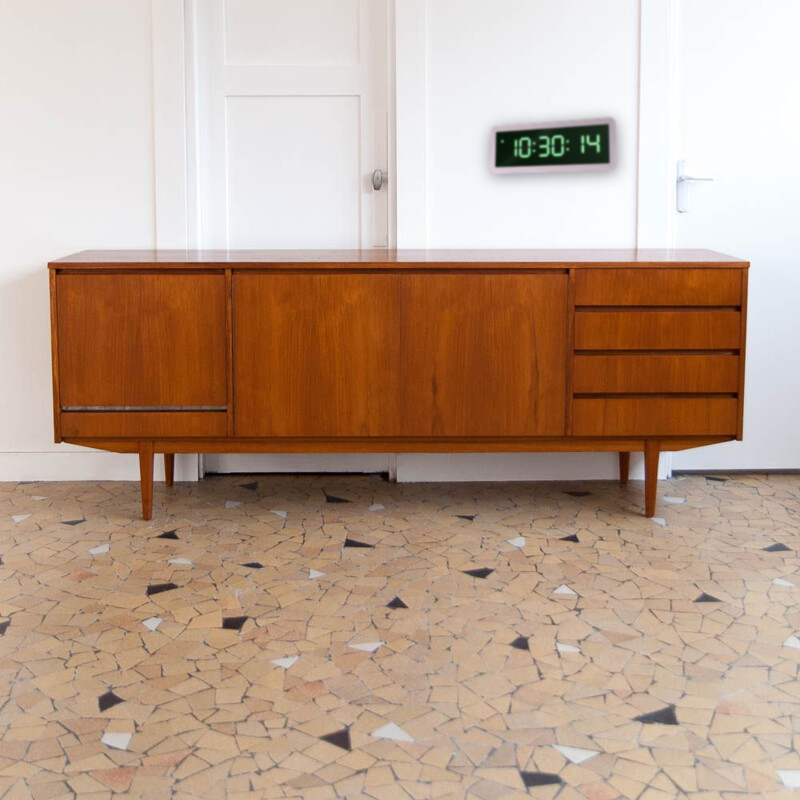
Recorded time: 10:30:14
